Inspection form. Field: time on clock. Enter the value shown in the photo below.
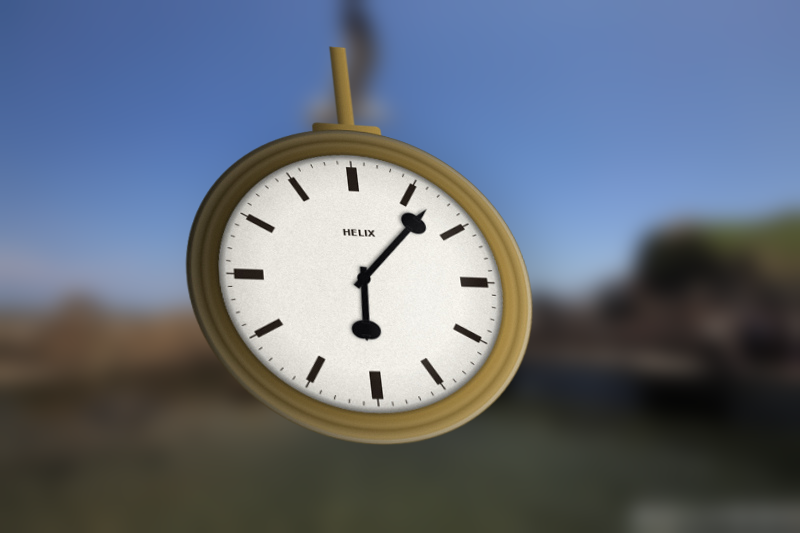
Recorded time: 6:07
